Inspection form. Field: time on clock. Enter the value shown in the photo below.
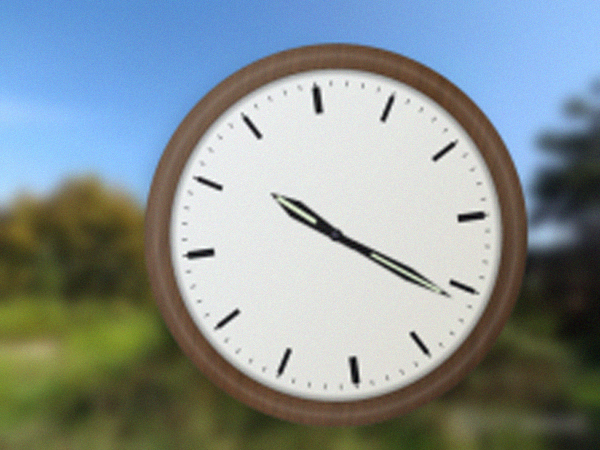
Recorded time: 10:21
